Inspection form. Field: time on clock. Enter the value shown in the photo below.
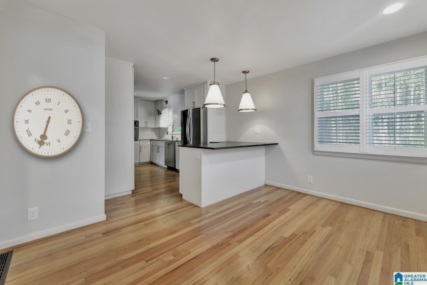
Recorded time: 6:33
